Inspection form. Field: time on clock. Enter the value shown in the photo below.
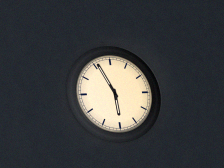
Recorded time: 5:56
